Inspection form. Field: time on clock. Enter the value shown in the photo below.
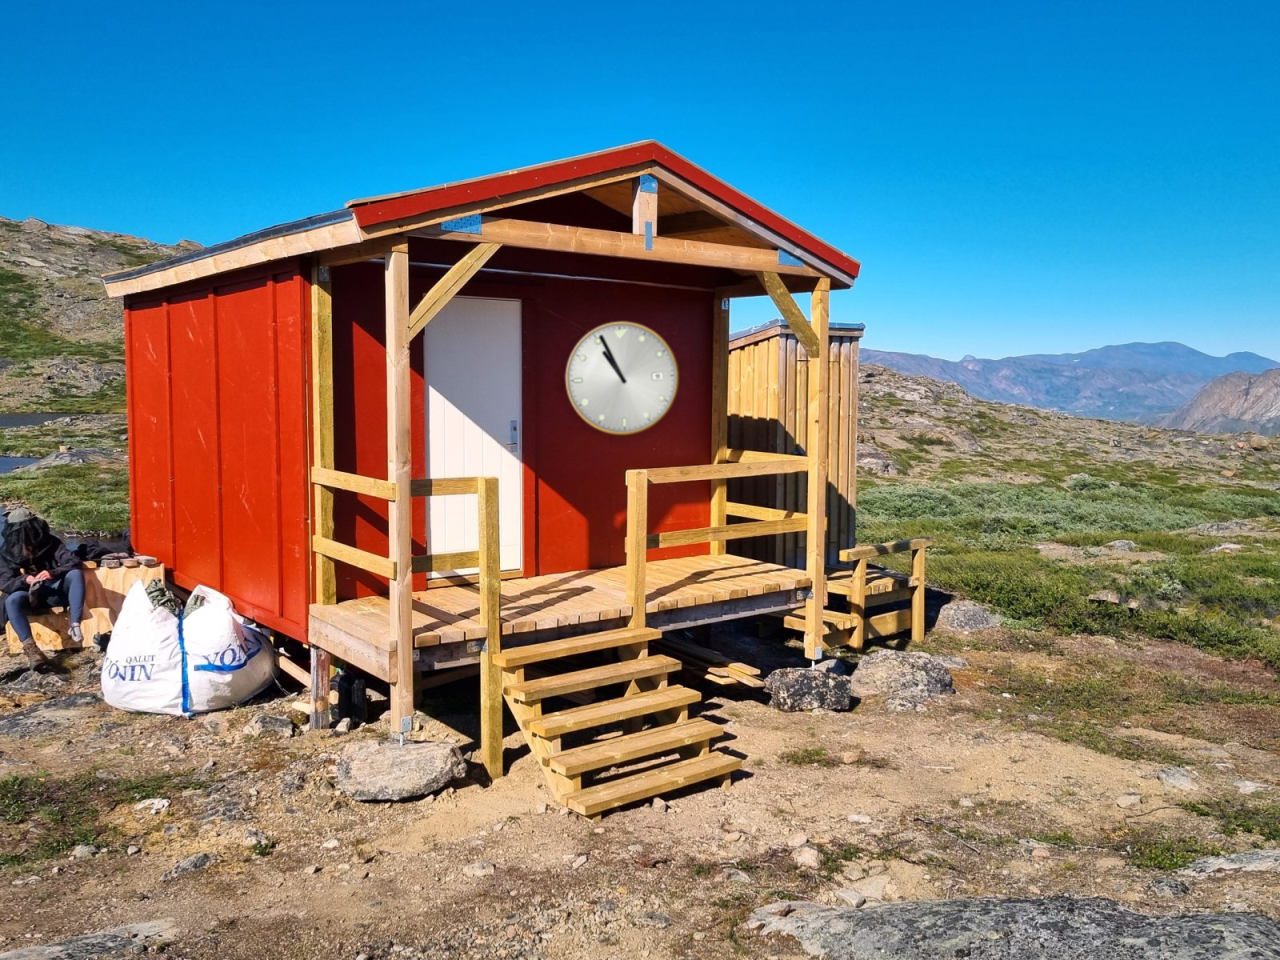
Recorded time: 10:56
